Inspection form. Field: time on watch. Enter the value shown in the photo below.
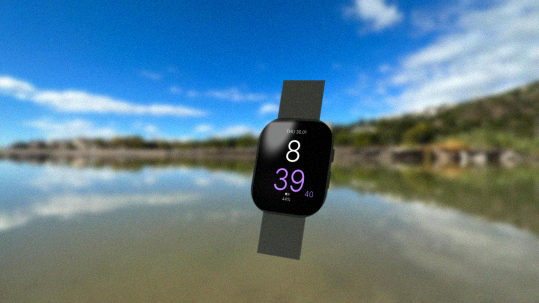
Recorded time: 8:39:40
